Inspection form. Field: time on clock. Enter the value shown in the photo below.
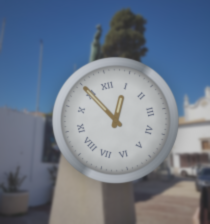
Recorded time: 12:55
